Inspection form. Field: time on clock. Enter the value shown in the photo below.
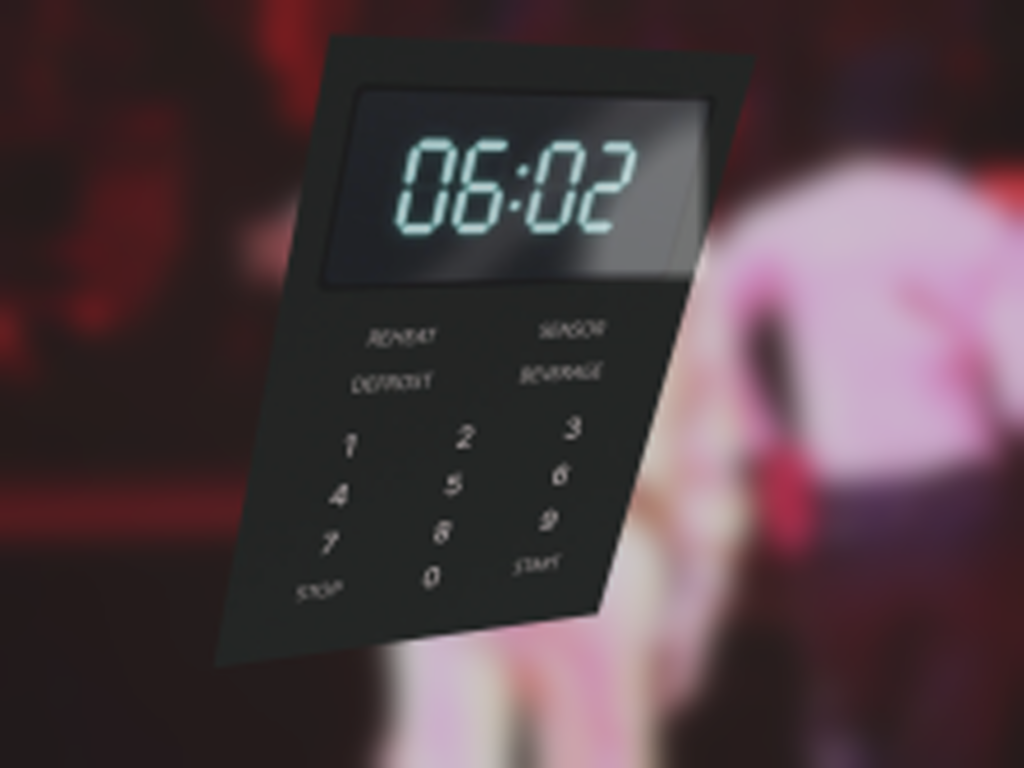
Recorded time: 6:02
